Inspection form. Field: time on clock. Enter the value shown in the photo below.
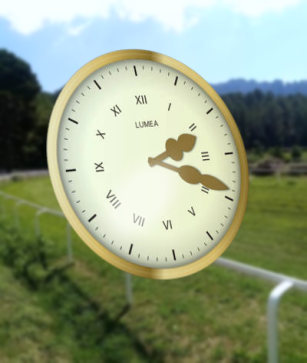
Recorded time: 2:19
